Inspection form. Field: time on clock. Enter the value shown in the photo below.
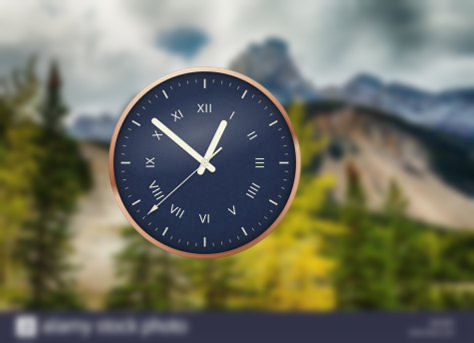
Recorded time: 12:51:38
